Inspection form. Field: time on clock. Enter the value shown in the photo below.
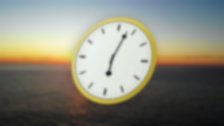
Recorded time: 6:03
